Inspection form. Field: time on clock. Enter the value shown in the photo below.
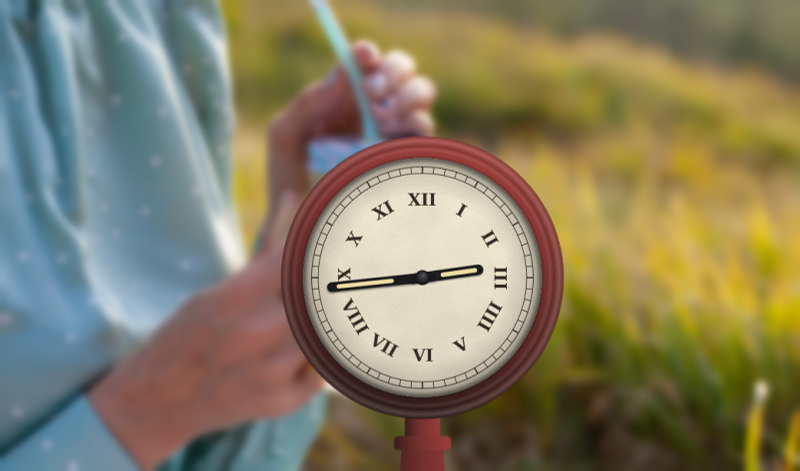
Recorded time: 2:44
